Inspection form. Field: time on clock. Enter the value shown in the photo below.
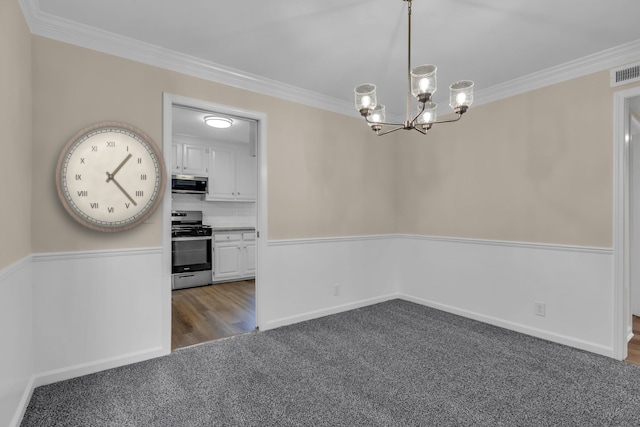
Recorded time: 1:23
